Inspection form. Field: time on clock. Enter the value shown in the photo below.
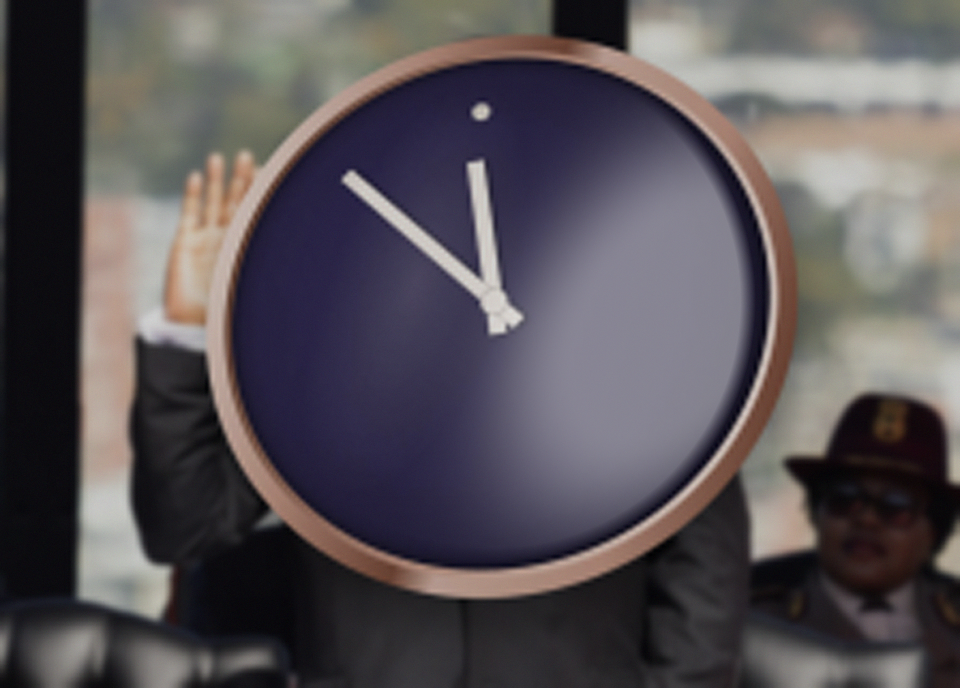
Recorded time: 11:53
